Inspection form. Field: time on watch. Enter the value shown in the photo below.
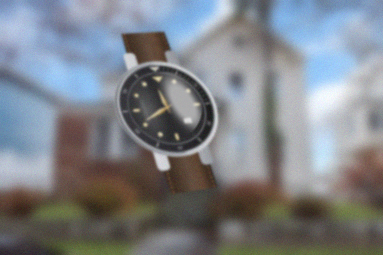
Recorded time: 11:41
